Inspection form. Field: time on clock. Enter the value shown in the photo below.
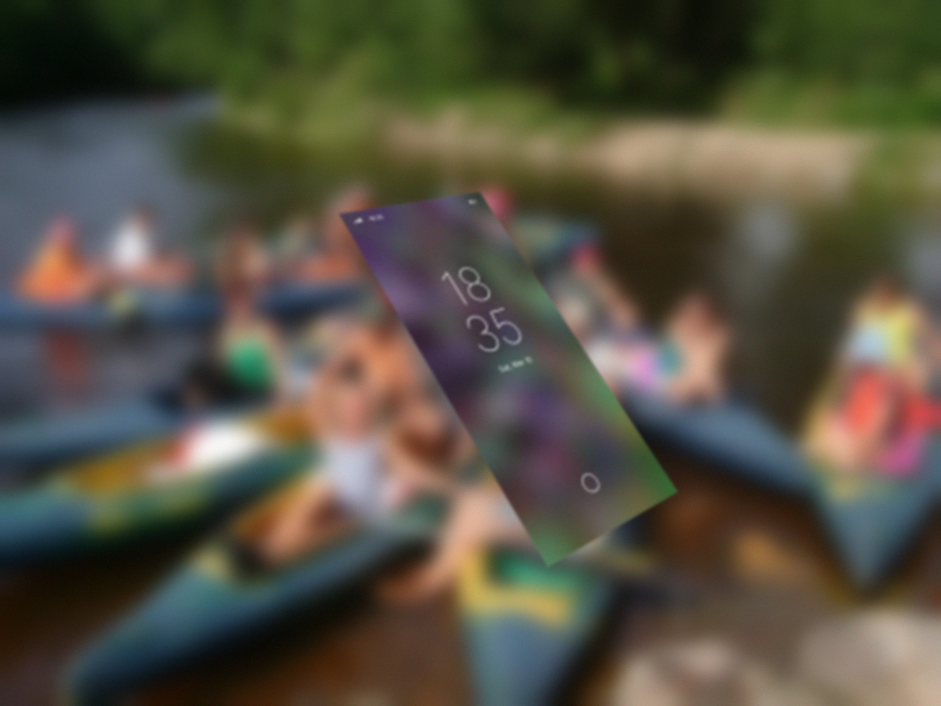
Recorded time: 18:35
